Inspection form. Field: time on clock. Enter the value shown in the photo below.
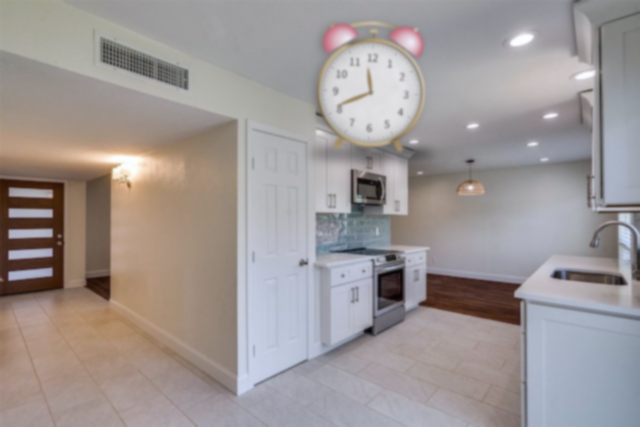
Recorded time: 11:41
